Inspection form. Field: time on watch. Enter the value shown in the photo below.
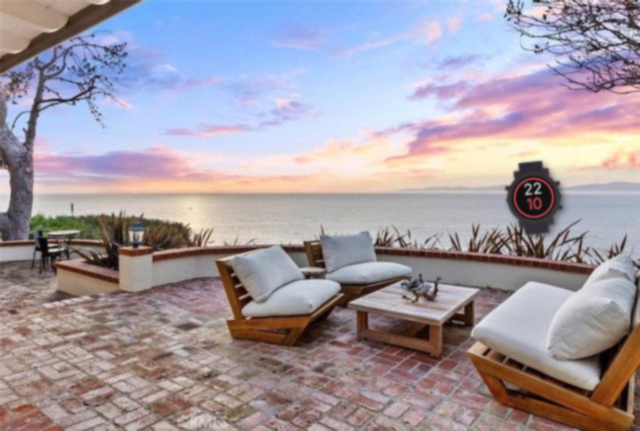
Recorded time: 22:10
